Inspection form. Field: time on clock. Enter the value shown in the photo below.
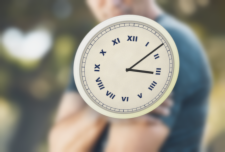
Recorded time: 3:08
